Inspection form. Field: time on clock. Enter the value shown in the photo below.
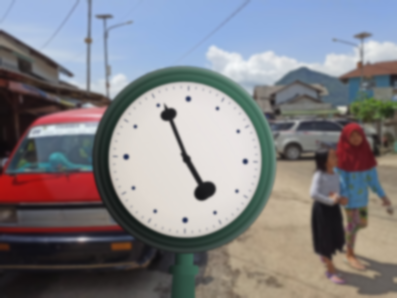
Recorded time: 4:56
